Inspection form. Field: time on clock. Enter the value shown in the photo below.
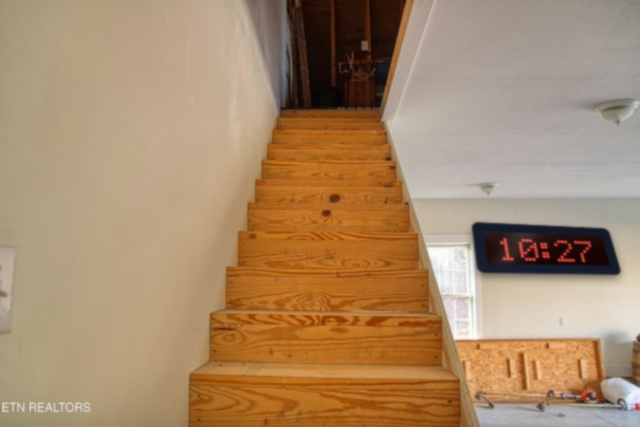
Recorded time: 10:27
